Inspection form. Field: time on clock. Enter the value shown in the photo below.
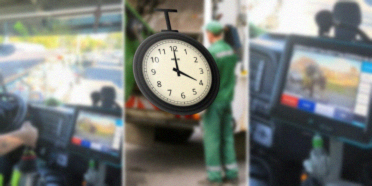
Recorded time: 4:00
